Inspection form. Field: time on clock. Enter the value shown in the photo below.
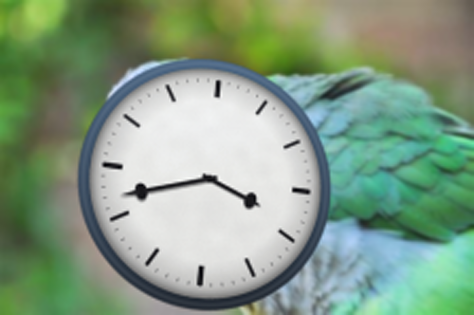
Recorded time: 3:42
